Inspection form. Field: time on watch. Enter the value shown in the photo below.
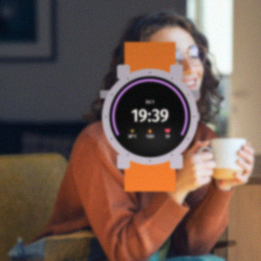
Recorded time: 19:39
